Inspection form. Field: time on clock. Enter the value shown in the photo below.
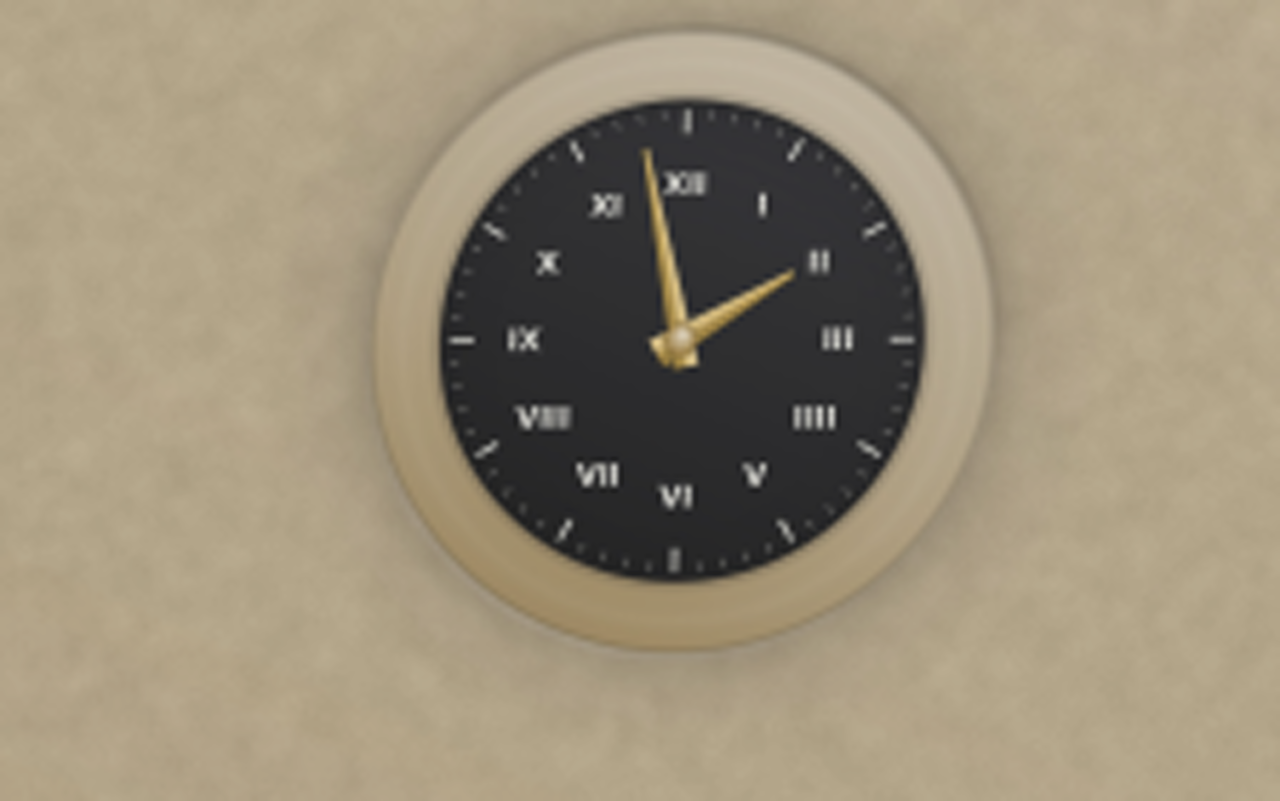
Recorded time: 1:58
